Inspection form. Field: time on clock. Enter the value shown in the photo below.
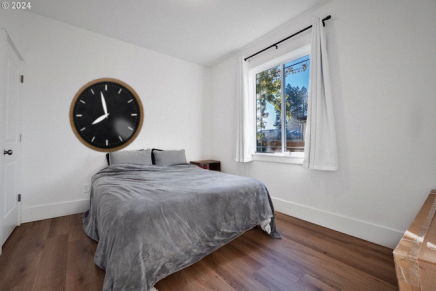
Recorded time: 7:58
